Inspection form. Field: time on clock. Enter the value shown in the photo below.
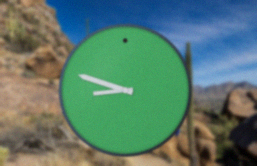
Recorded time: 8:48
